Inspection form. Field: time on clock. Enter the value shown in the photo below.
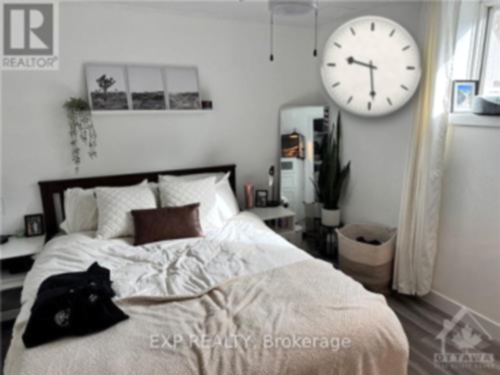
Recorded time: 9:29
